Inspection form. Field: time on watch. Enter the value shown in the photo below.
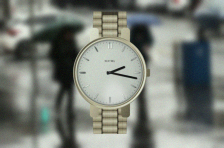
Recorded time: 2:17
